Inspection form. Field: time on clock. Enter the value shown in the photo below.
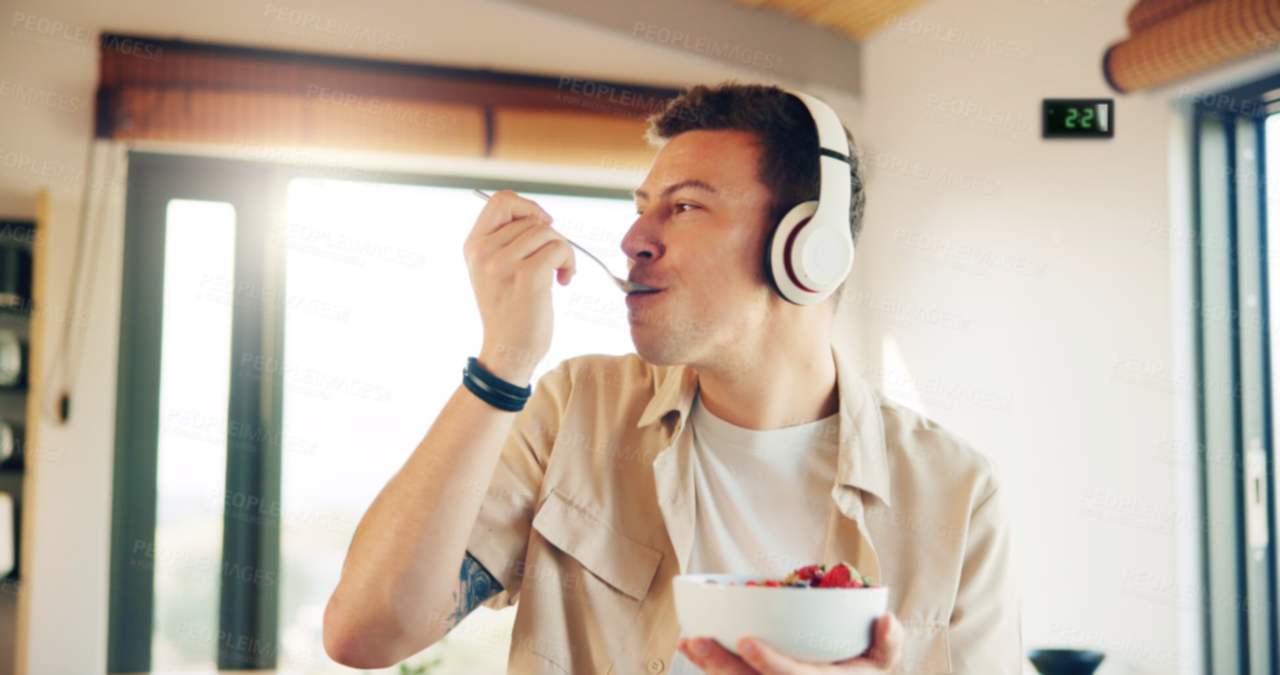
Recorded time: 2:21
